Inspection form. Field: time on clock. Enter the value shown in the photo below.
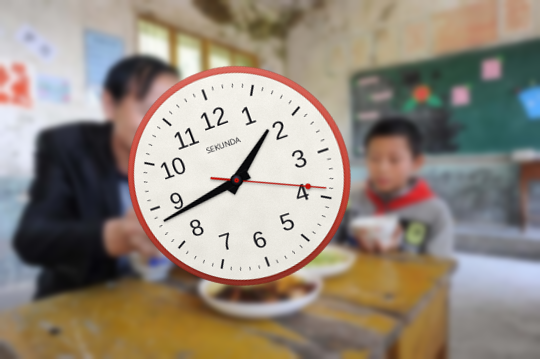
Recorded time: 1:43:19
